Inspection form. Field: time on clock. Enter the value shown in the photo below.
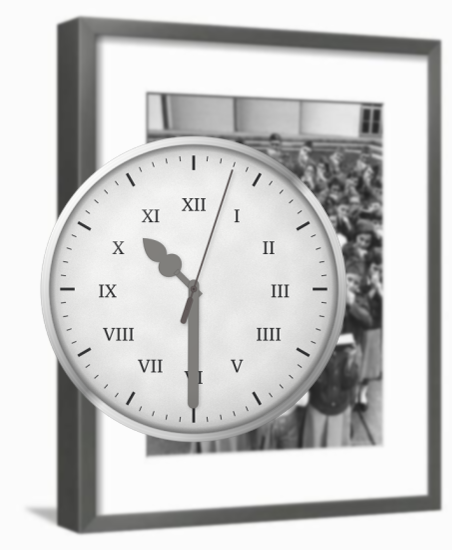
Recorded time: 10:30:03
